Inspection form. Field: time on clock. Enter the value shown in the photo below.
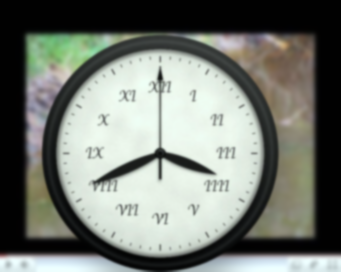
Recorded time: 3:41:00
